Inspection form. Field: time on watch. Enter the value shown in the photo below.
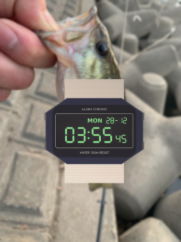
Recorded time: 3:55
